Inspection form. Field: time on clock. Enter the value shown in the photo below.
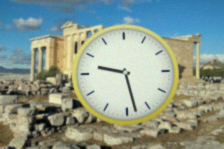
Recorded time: 9:28
